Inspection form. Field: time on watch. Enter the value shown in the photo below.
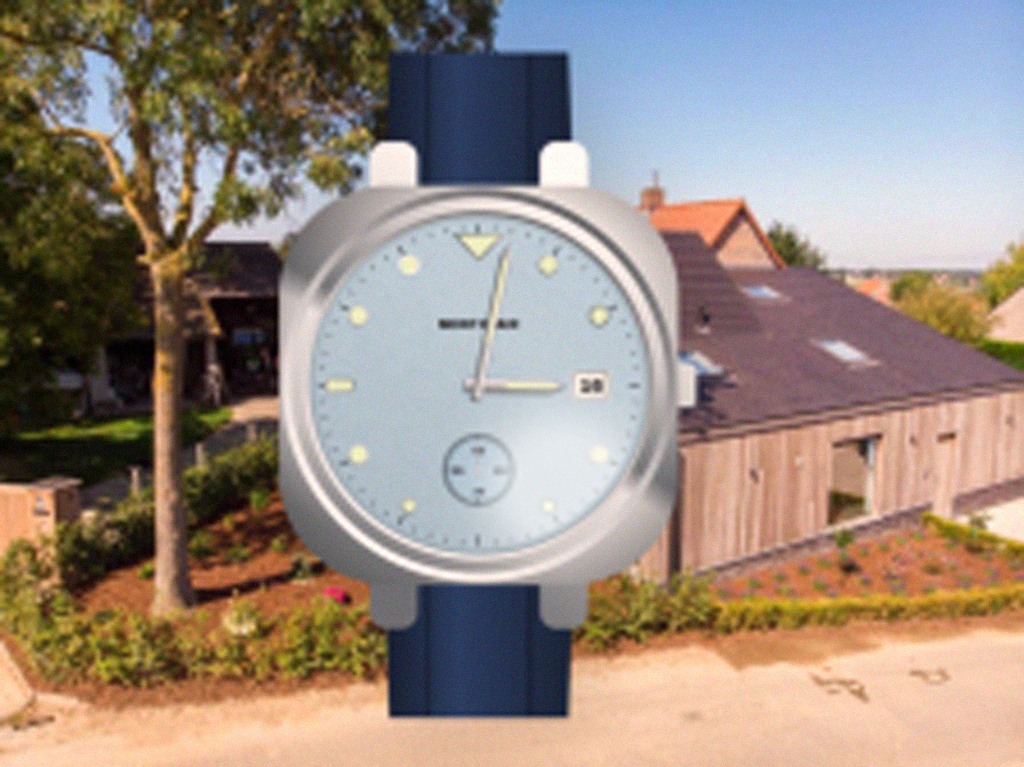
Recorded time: 3:02
